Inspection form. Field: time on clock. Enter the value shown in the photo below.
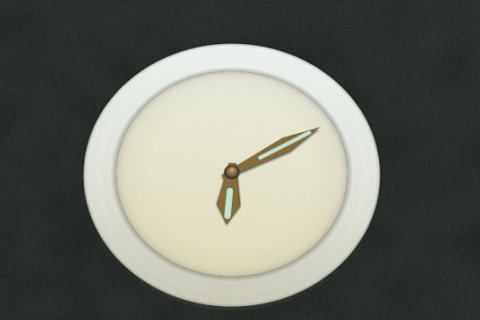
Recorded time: 6:10
